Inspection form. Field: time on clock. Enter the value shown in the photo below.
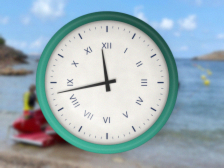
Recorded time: 11:43
